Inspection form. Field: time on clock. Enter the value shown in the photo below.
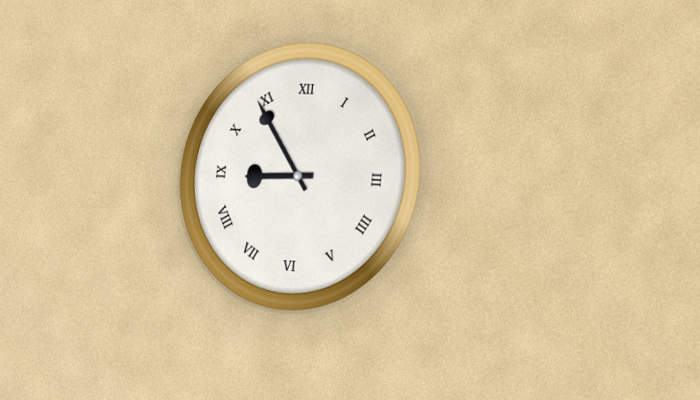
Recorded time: 8:54
